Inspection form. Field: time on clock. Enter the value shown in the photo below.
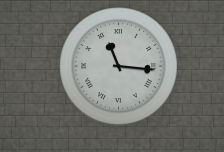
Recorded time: 11:16
